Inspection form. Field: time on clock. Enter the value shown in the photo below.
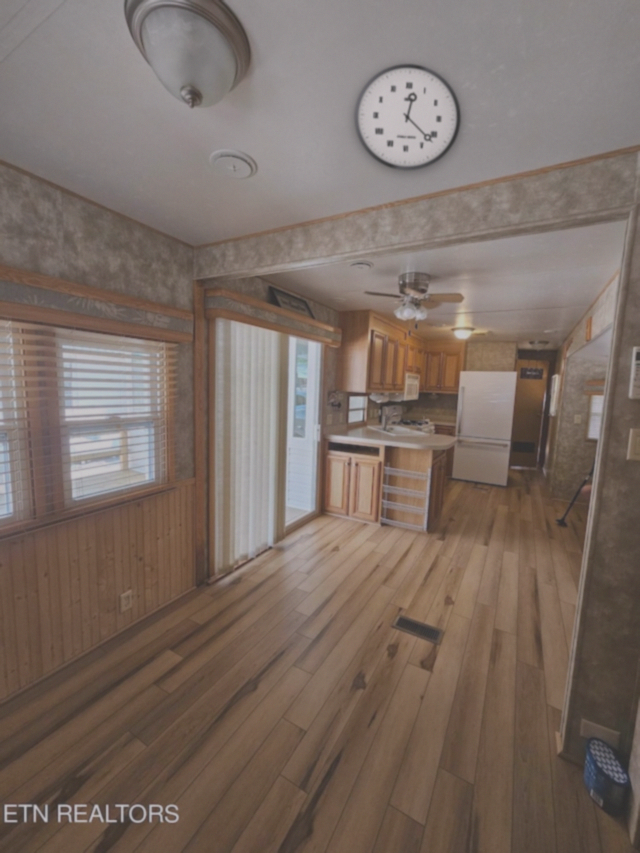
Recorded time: 12:22
